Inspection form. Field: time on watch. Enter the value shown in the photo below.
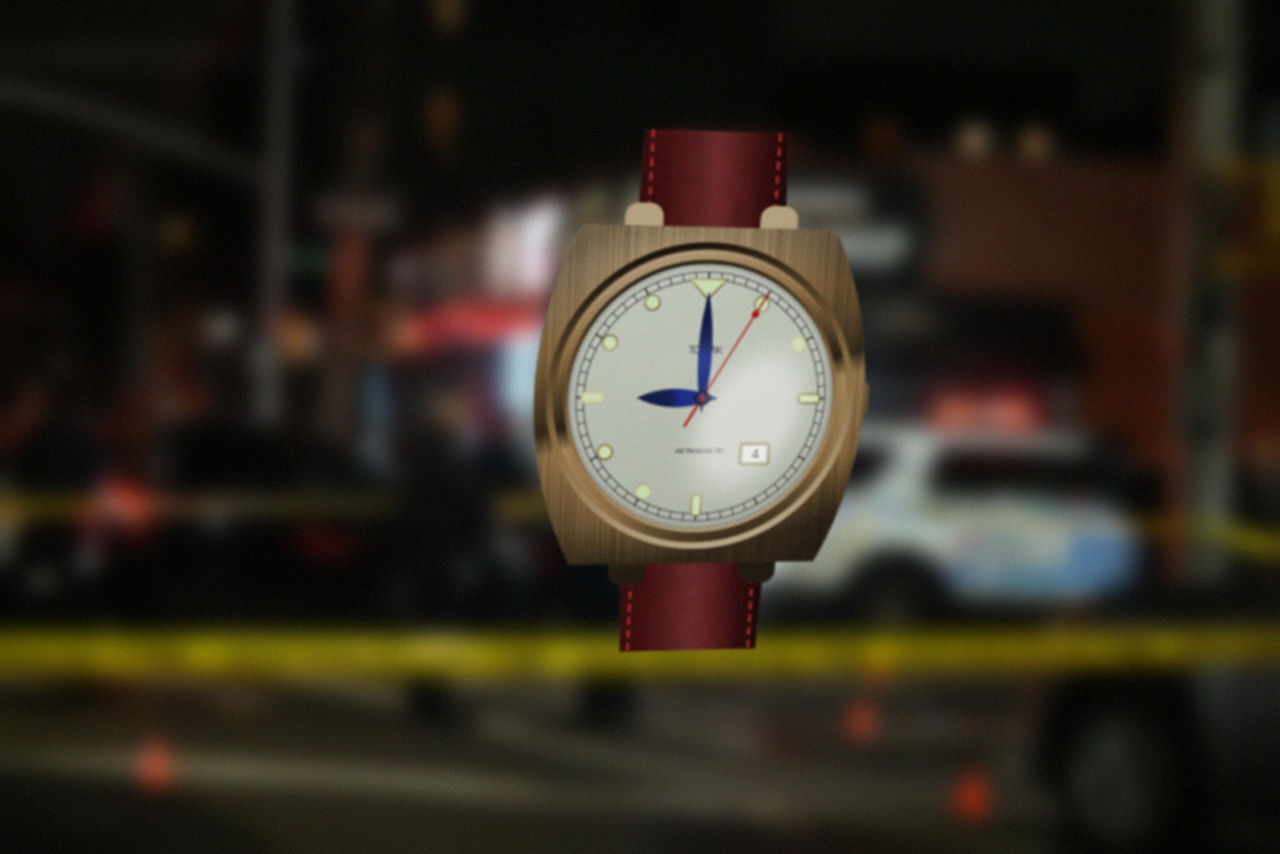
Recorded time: 9:00:05
